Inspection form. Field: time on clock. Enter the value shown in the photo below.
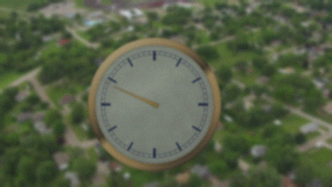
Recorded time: 9:49
